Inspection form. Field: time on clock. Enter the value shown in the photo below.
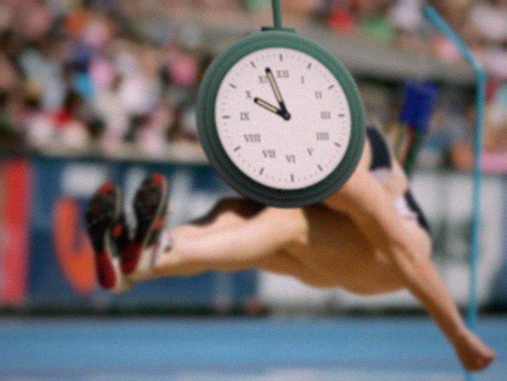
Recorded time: 9:57
